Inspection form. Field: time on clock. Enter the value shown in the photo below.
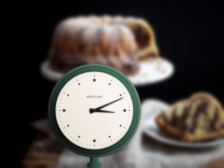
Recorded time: 3:11
